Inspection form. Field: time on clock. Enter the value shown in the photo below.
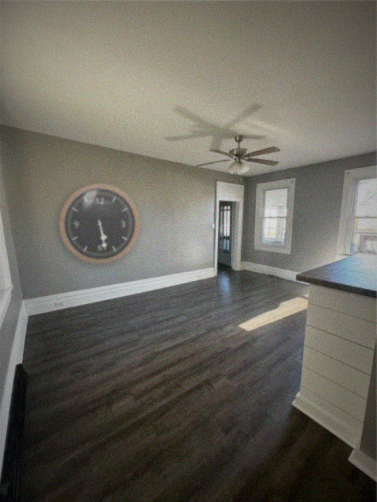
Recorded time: 5:28
